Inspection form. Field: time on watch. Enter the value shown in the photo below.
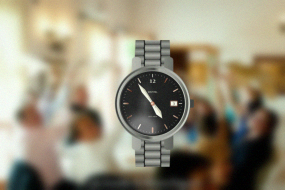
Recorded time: 4:54
